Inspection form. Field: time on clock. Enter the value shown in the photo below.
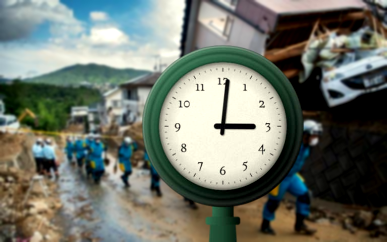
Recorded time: 3:01
